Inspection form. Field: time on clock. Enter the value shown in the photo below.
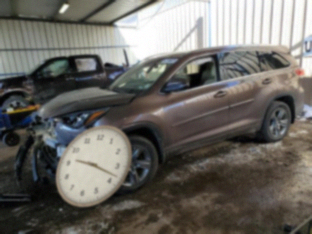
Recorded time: 9:18
